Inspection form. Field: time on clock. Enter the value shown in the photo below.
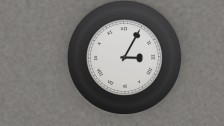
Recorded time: 3:05
